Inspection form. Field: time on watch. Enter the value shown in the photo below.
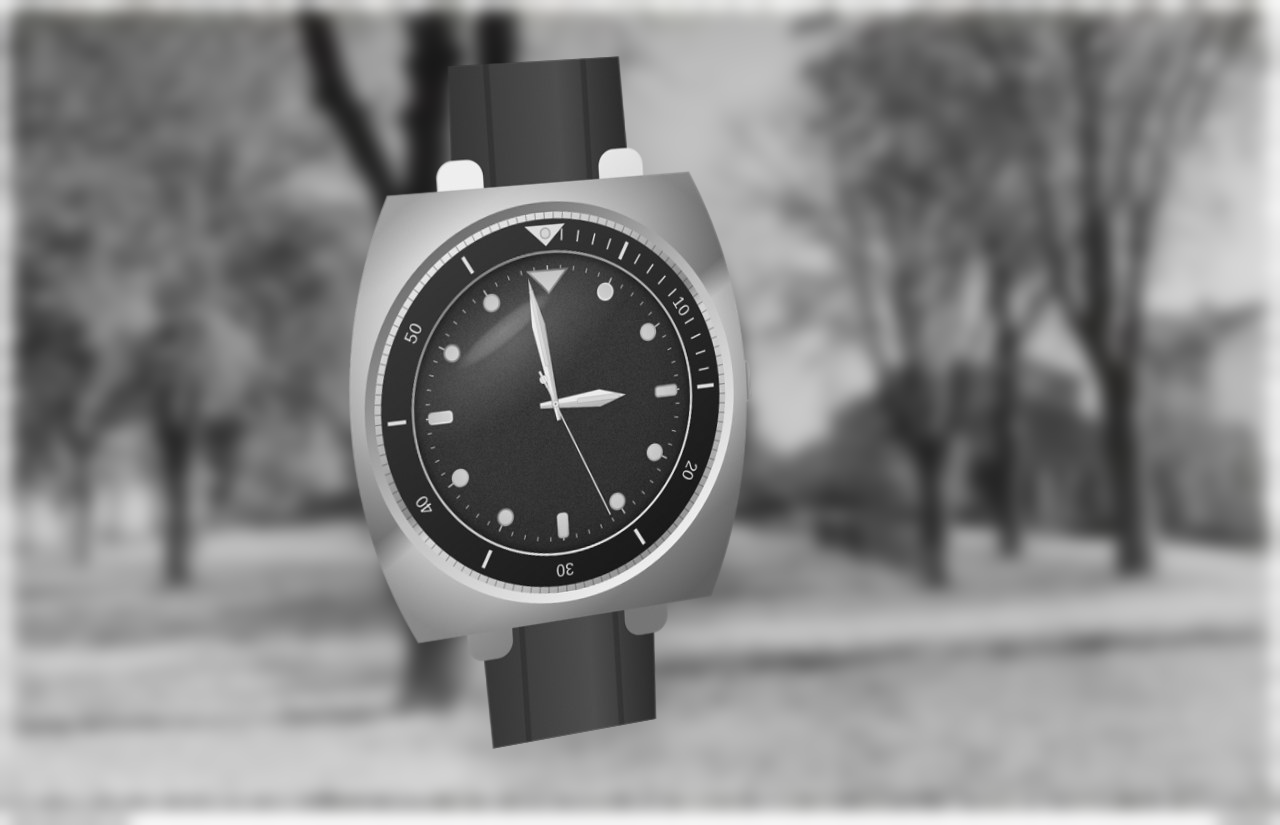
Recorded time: 2:58:26
